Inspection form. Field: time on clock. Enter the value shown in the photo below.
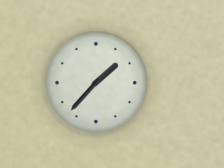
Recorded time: 1:37
